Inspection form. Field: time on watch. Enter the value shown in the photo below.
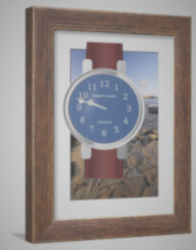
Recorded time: 9:48
